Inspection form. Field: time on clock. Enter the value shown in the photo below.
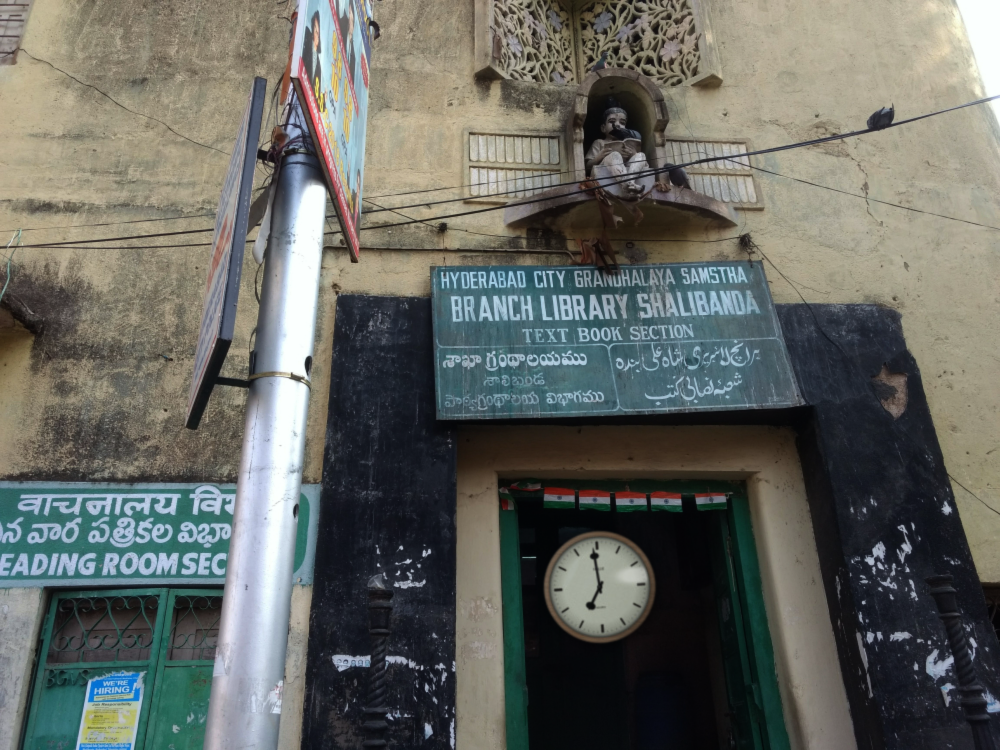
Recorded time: 6:59
